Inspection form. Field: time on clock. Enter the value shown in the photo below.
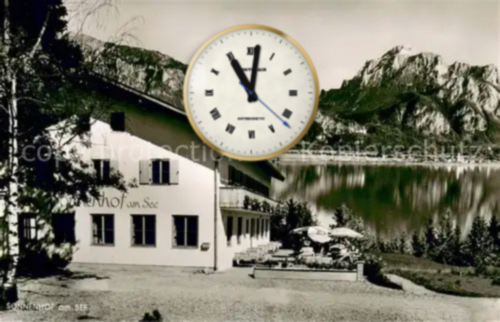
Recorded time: 11:01:22
